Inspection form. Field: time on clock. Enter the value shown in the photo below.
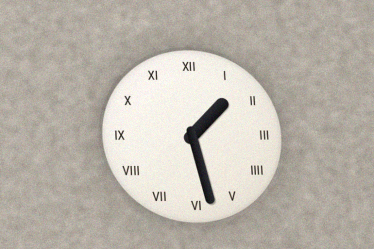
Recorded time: 1:28
